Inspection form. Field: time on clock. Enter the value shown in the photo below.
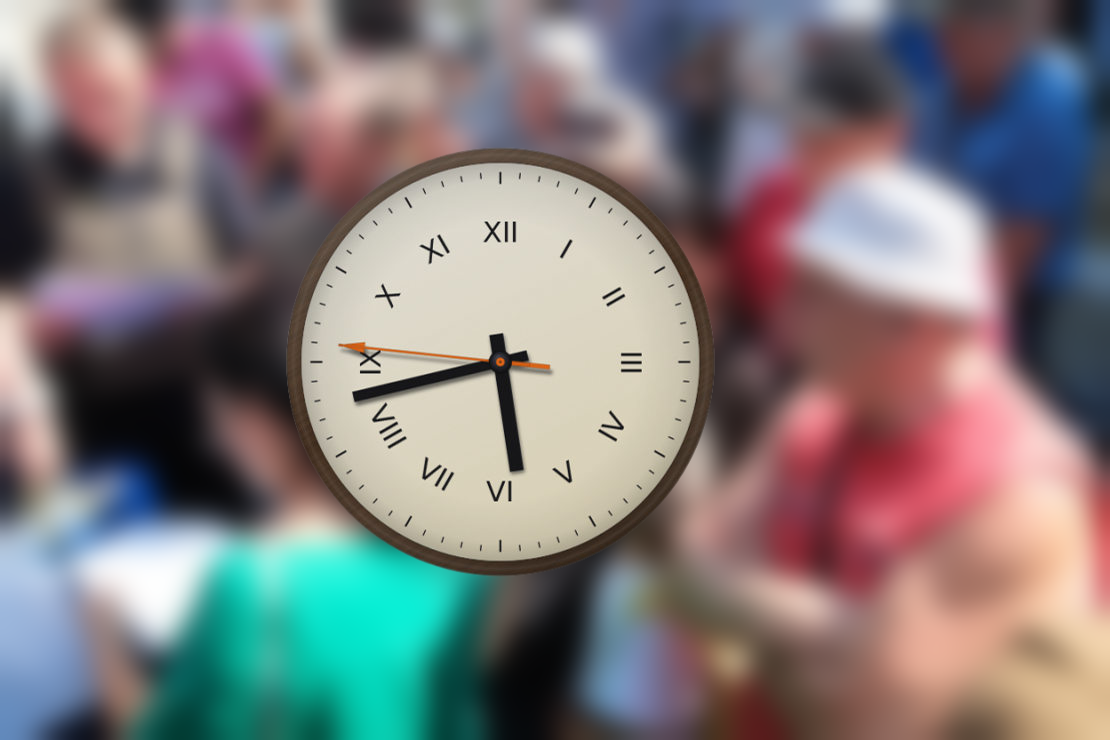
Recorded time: 5:42:46
